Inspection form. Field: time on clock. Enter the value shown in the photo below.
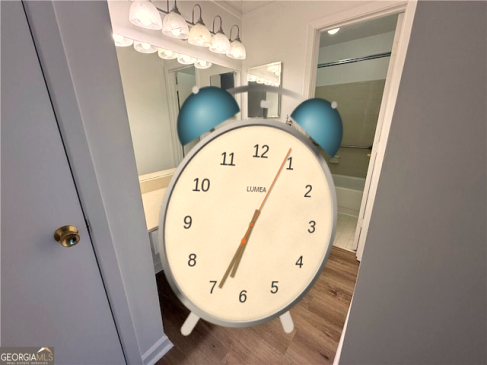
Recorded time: 6:34:04
